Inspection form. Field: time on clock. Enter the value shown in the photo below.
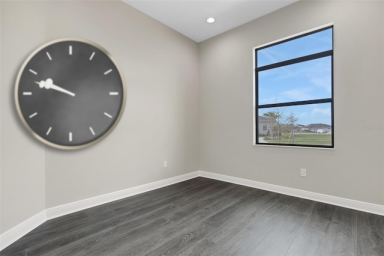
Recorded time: 9:48
